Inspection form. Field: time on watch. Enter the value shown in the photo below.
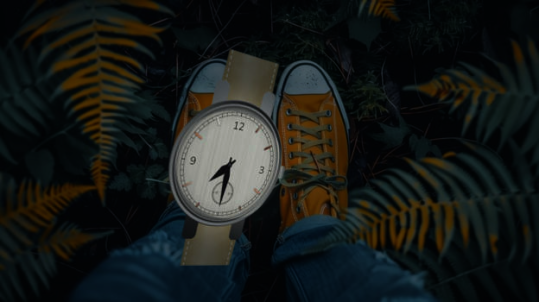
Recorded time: 7:30
